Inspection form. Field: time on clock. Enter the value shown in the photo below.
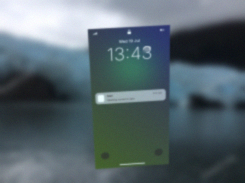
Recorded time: 13:43
